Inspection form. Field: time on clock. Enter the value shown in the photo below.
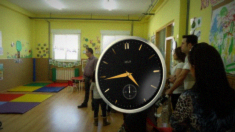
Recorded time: 4:44
